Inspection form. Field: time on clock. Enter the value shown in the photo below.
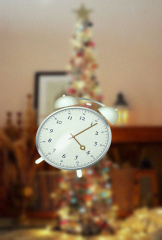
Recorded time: 4:06
